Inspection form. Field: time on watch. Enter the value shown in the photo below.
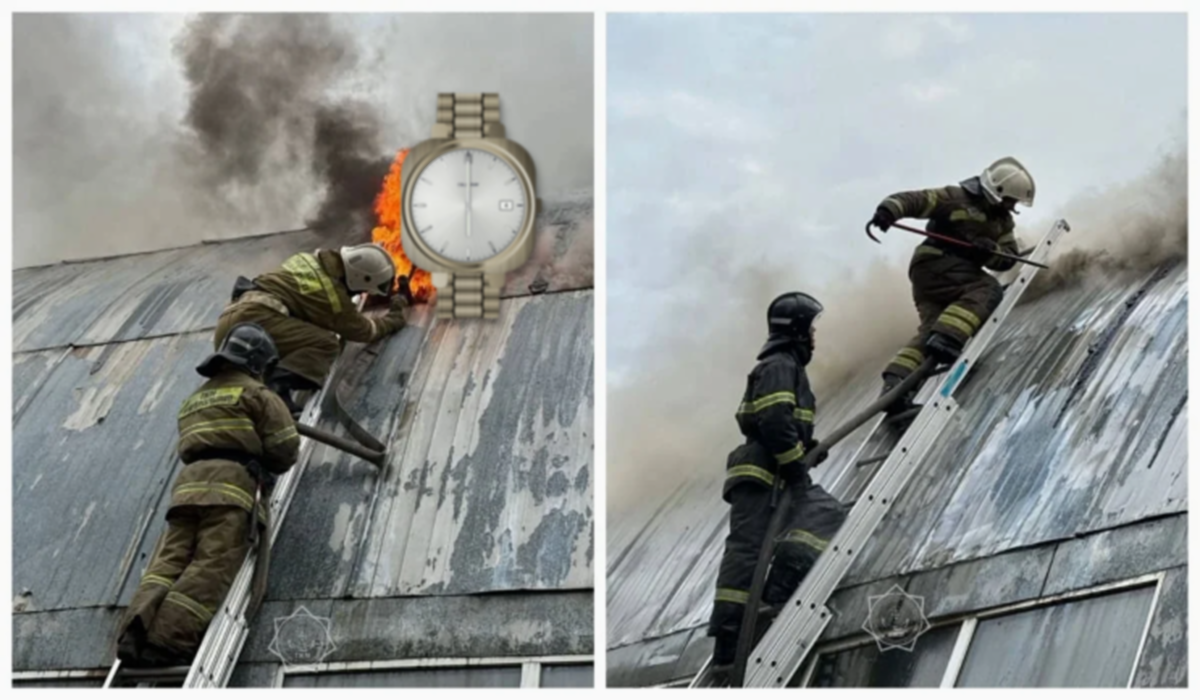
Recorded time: 6:00
